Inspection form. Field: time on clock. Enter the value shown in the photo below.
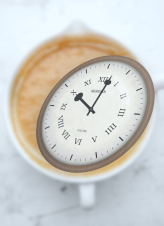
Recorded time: 10:02
